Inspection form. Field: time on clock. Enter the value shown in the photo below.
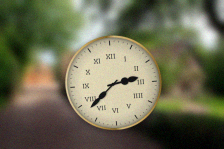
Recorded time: 2:38
